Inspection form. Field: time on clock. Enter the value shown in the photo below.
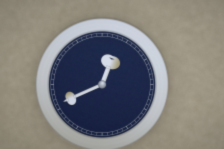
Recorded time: 12:41
